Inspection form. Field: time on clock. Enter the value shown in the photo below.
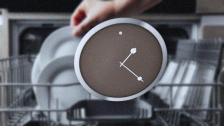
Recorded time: 1:23
